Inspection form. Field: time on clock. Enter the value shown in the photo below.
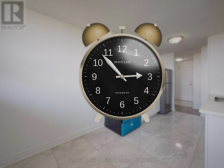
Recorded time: 2:53
